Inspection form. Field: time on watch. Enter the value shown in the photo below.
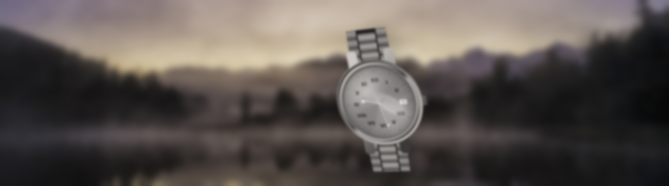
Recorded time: 9:28
